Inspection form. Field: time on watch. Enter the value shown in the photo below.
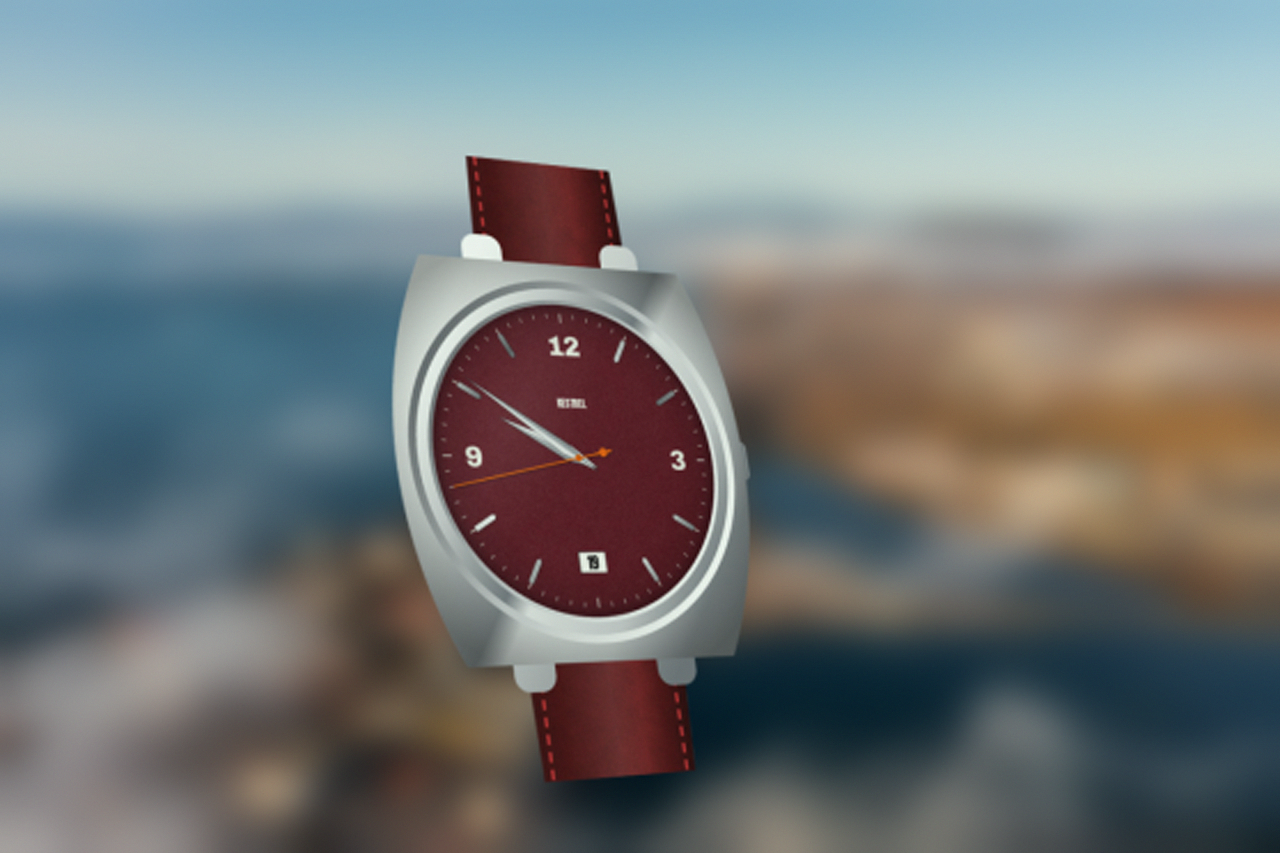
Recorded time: 9:50:43
